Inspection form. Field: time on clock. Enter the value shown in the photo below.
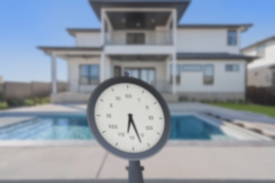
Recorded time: 6:27
